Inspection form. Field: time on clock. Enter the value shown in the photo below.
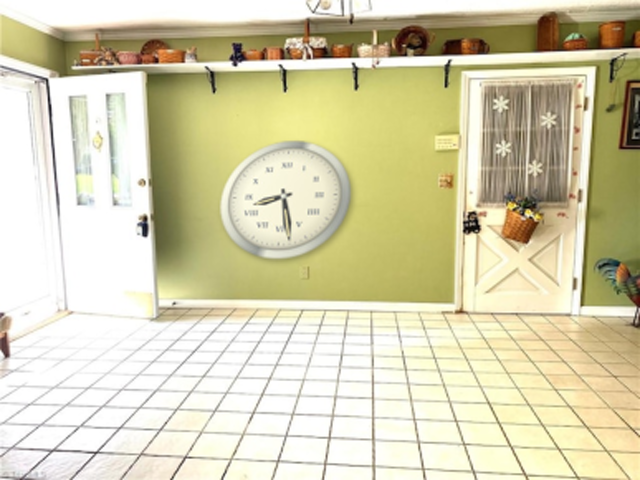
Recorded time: 8:28
